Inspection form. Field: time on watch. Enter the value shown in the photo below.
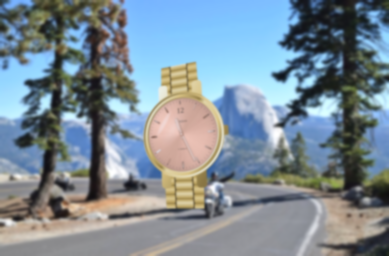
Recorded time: 11:26
